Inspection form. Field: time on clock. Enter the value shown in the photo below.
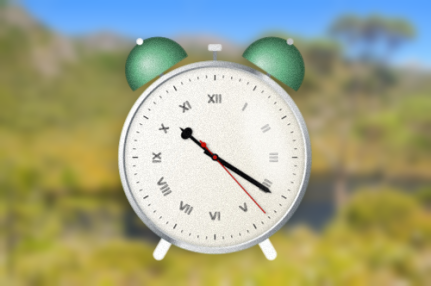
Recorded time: 10:20:23
